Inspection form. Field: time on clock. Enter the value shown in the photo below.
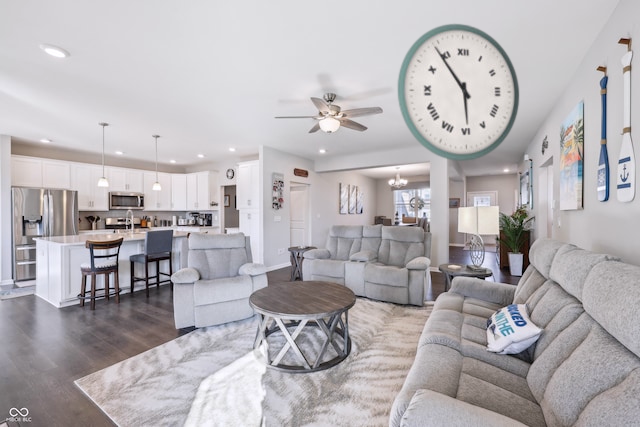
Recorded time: 5:54
